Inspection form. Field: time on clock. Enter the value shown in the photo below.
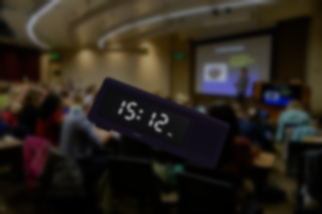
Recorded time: 15:12
